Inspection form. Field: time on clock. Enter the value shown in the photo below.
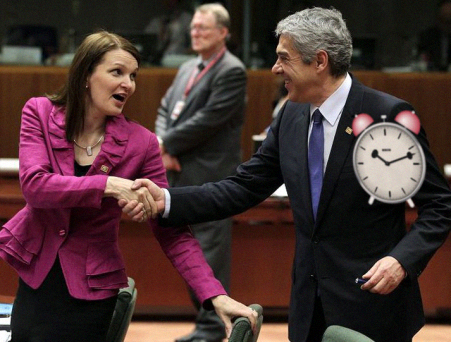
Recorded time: 10:12
